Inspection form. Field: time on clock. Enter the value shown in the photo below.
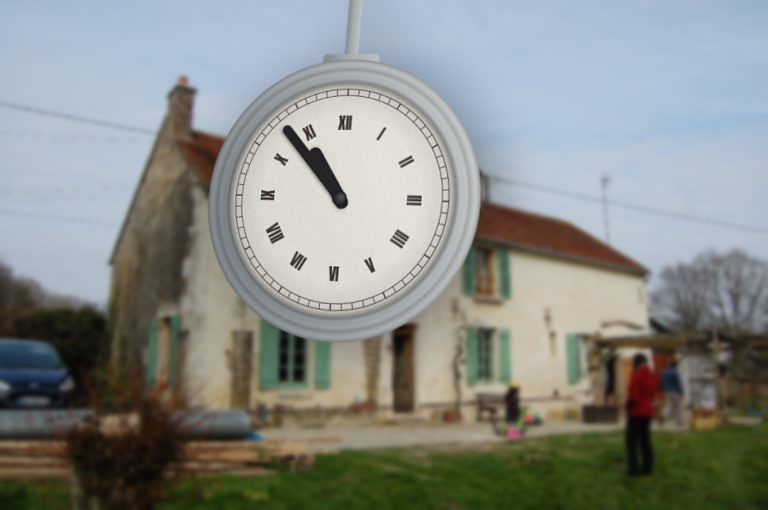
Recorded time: 10:53
